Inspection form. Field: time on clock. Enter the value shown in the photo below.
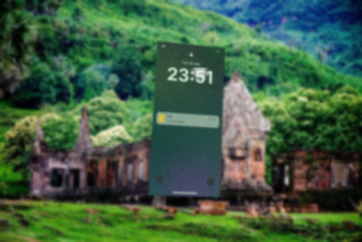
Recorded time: 23:51
